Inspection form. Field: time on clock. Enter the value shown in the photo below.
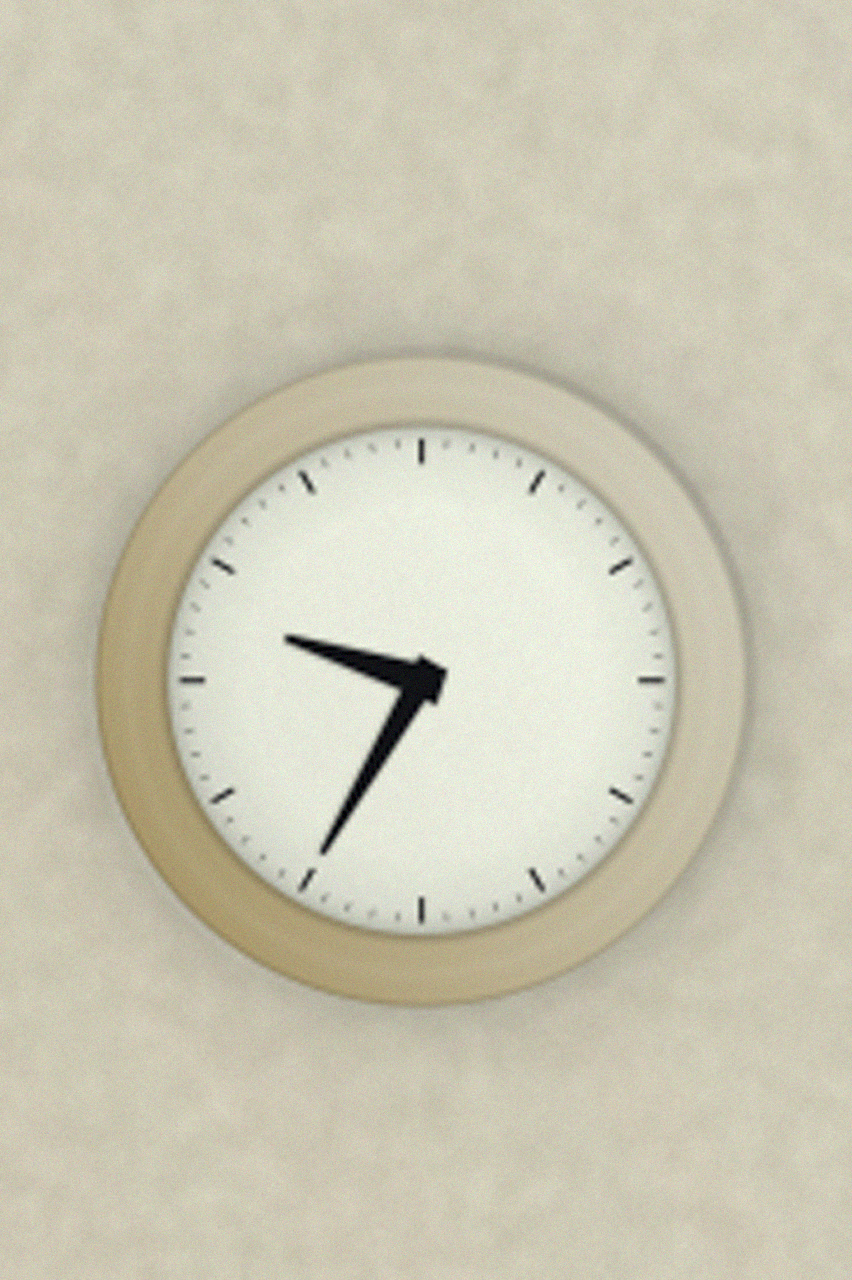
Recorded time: 9:35
